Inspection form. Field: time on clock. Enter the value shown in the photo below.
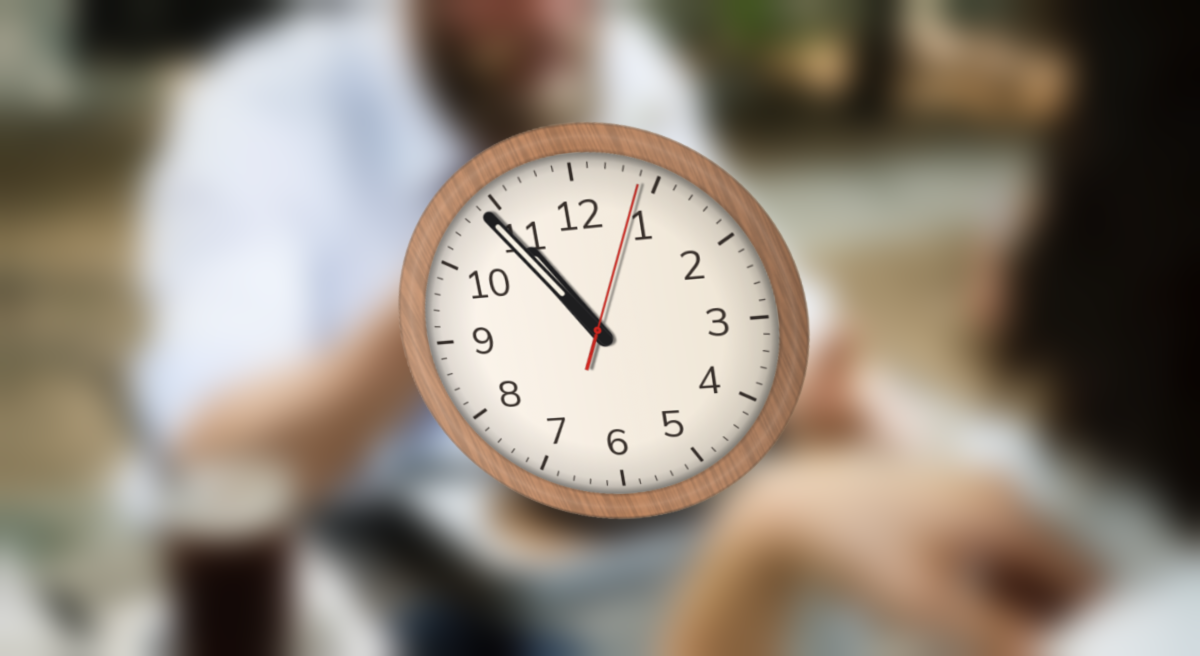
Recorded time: 10:54:04
